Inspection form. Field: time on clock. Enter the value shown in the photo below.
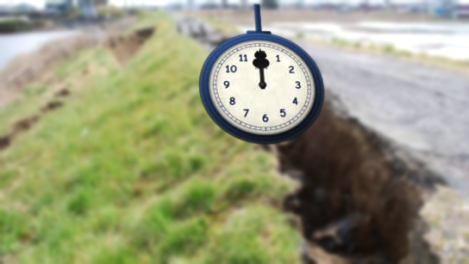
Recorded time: 12:00
